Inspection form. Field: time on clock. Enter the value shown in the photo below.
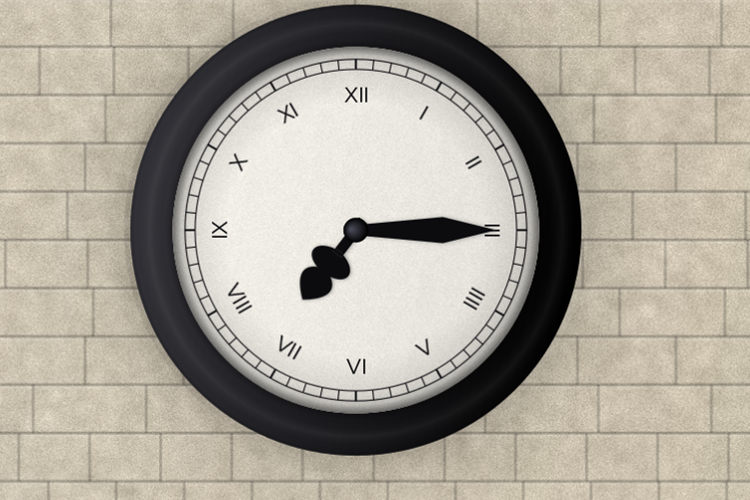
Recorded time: 7:15
